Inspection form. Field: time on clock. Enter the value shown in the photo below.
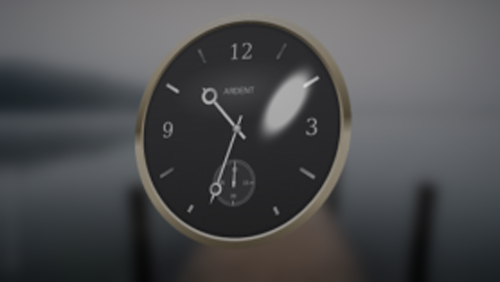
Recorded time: 10:33
